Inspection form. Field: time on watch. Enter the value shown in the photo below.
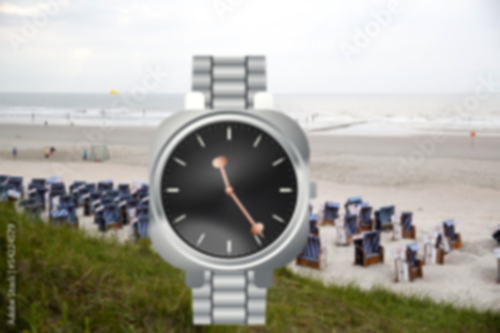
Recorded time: 11:24
